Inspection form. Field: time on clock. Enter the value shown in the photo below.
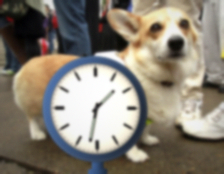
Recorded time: 1:32
